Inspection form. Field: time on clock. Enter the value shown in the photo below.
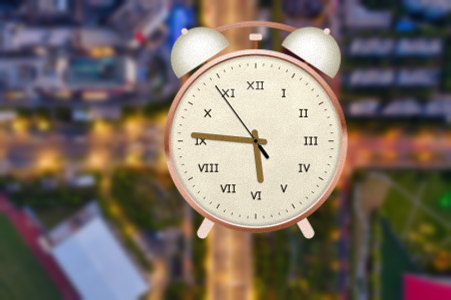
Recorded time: 5:45:54
